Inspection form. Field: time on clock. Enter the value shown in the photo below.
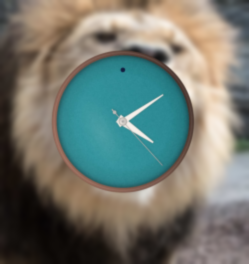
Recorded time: 4:09:23
